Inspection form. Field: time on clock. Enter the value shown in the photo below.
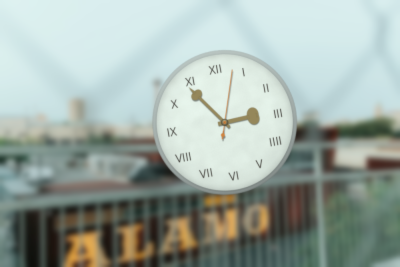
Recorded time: 2:54:03
